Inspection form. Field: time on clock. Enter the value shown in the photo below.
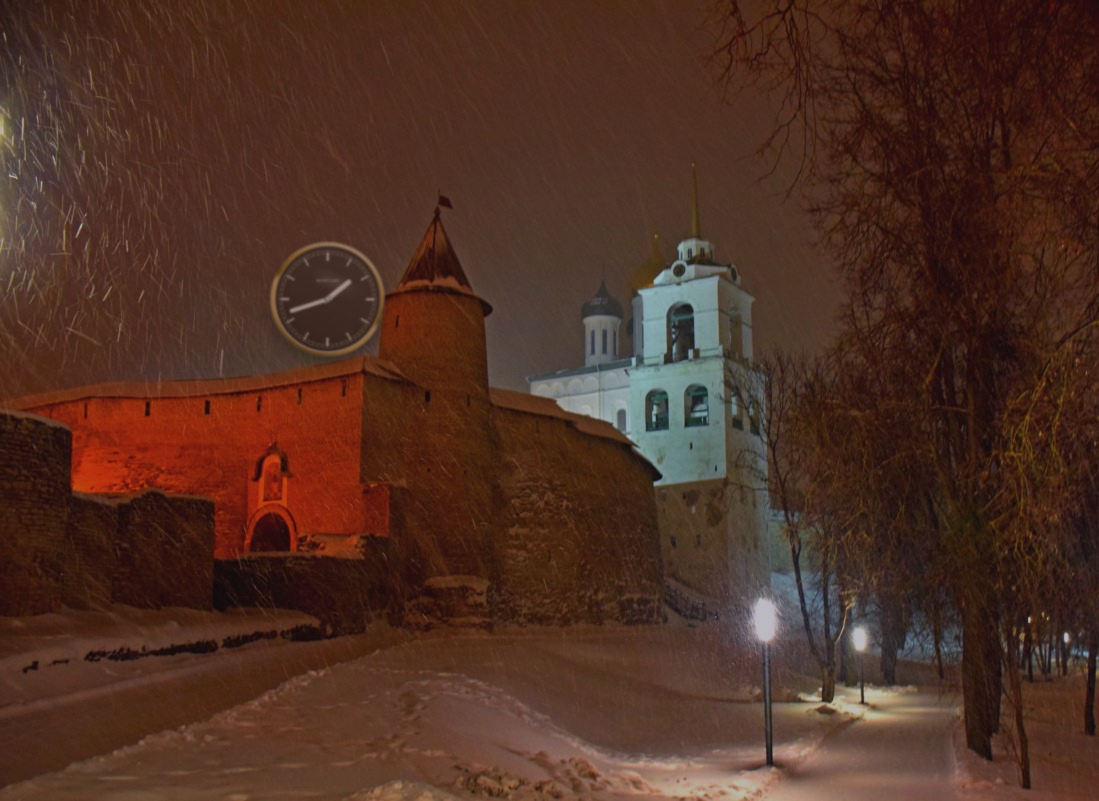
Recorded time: 1:42
